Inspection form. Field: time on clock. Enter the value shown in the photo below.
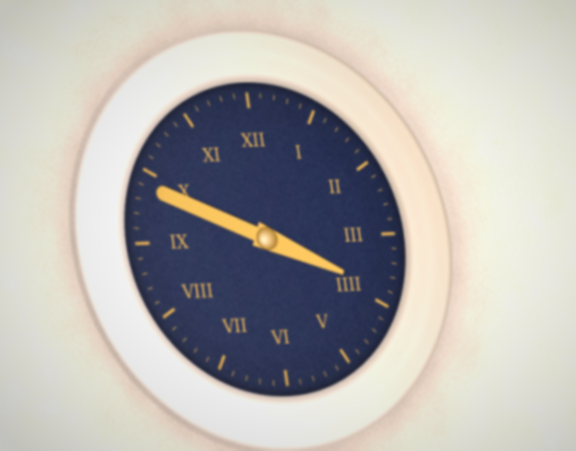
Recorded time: 3:49
